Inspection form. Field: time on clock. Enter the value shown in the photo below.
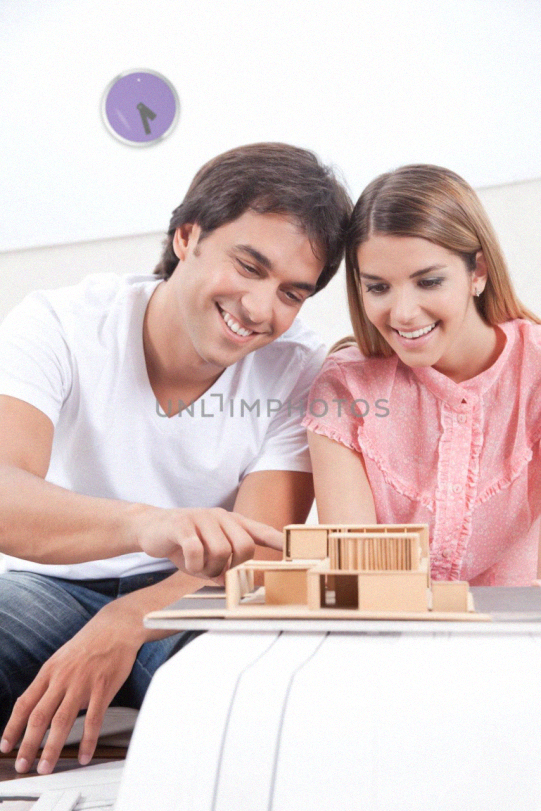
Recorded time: 4:28
